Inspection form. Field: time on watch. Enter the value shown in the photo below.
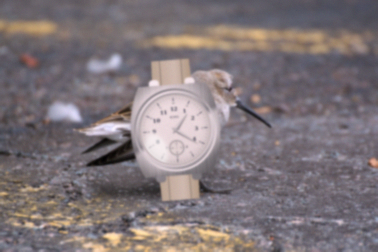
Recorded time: 1:21
